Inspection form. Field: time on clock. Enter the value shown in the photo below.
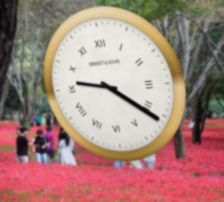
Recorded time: 9:21
